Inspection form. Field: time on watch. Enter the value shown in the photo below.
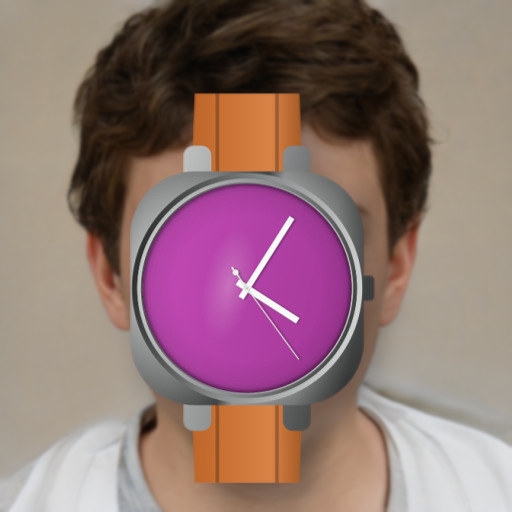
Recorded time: 4:05:24
